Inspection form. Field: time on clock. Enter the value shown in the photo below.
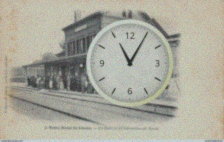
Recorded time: 11:05
